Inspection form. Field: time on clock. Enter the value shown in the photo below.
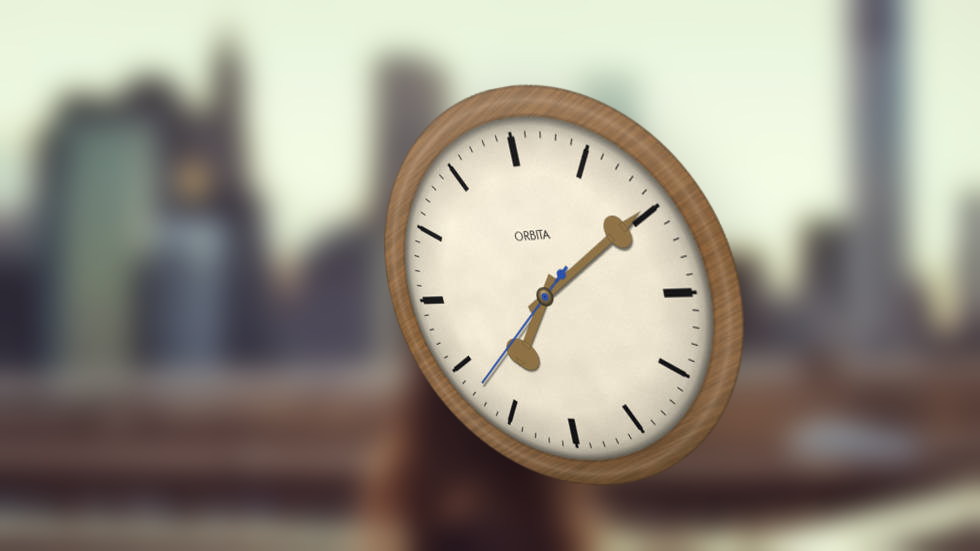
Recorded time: 7:09:38
